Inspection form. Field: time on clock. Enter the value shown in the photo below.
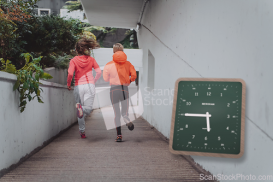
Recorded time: 5:45
